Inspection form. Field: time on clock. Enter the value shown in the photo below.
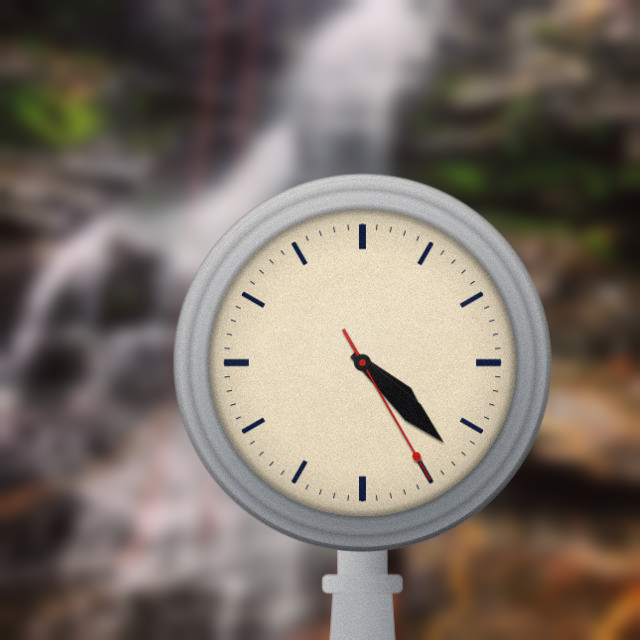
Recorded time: 4:22:25
